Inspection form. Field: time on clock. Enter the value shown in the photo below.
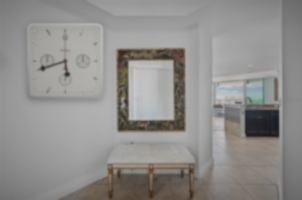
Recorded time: 5:42
